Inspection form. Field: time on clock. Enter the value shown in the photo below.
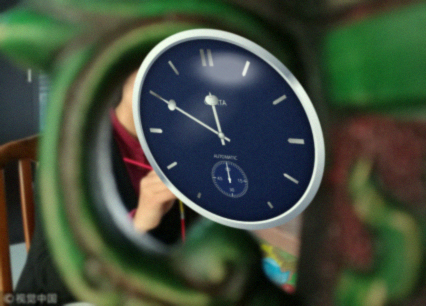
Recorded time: 11:50
